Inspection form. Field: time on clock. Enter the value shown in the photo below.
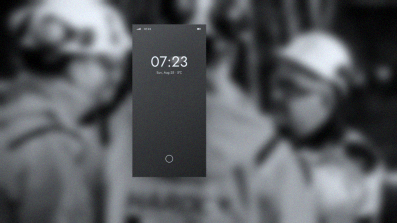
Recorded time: 7:23
